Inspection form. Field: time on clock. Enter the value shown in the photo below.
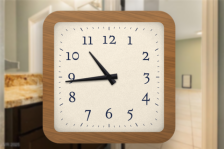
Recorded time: 10:44
